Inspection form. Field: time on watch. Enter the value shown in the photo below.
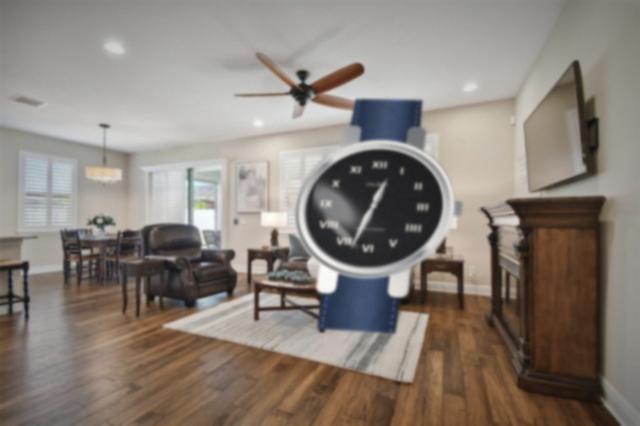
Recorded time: 12:33
